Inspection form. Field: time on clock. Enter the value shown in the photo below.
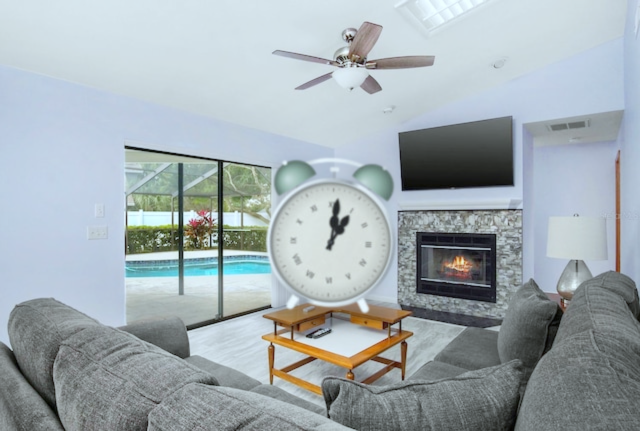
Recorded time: 1:01
